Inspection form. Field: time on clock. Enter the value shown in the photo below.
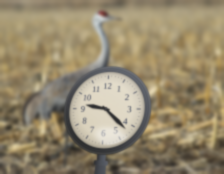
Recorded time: 9:22
